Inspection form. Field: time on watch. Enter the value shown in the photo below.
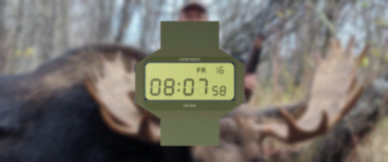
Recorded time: 8:07:58
